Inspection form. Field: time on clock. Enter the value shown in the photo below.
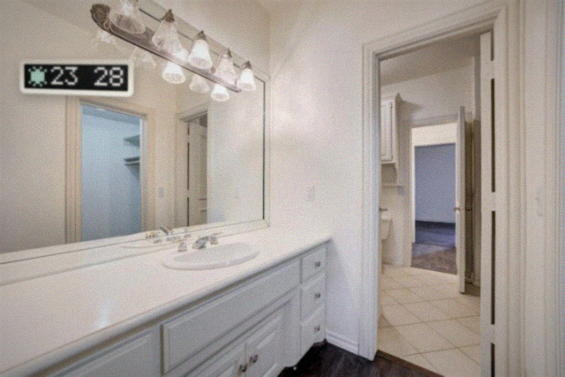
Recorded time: 23:28
